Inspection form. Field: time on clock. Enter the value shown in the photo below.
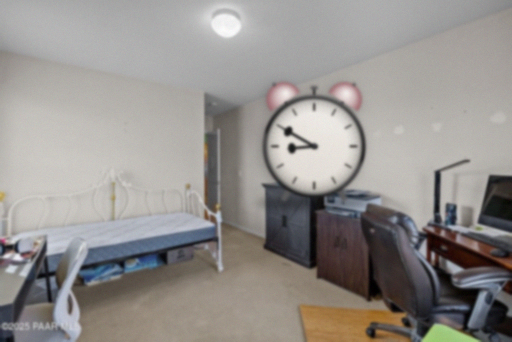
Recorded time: 8:50
